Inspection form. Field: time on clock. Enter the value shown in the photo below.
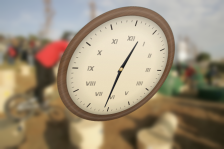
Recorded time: 12:31
